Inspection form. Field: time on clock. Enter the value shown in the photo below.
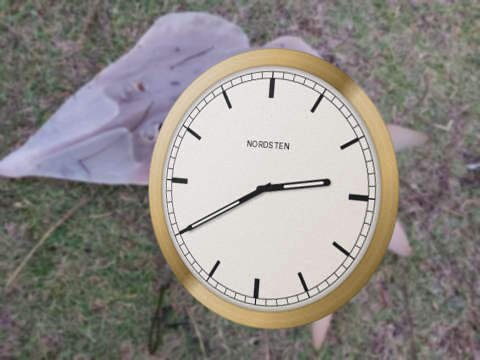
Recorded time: 2:40
